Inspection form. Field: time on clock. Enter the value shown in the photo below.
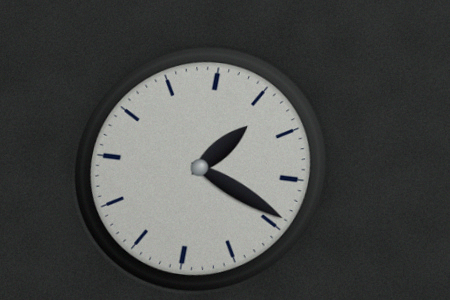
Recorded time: 1:19
